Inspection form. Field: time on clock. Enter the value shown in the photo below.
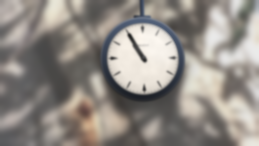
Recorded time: 10:55
